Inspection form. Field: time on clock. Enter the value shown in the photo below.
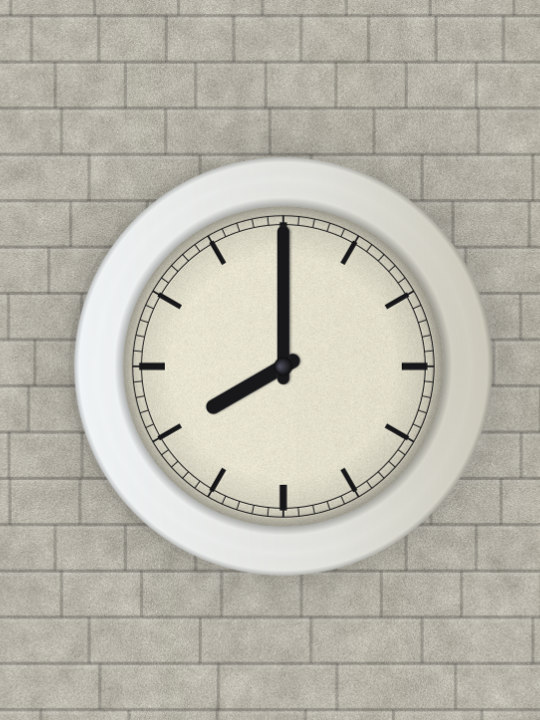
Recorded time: 8:00
